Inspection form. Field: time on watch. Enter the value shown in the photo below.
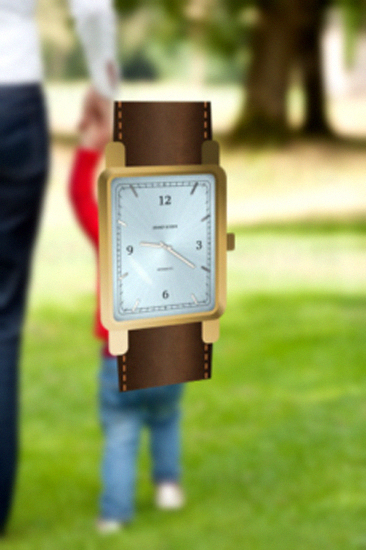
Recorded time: 9:21
